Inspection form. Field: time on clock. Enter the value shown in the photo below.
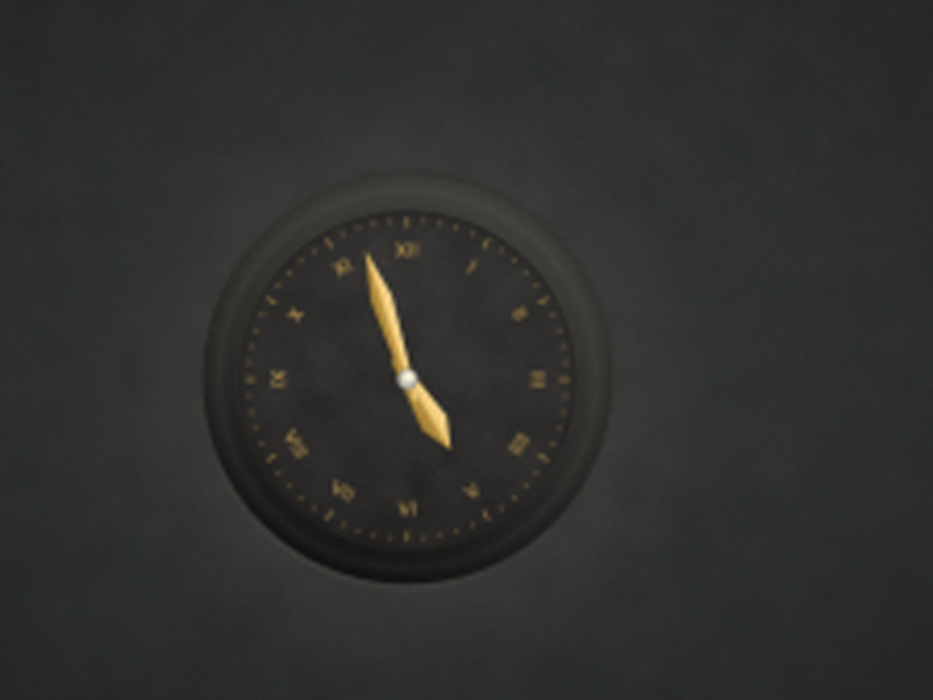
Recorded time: 4:57
